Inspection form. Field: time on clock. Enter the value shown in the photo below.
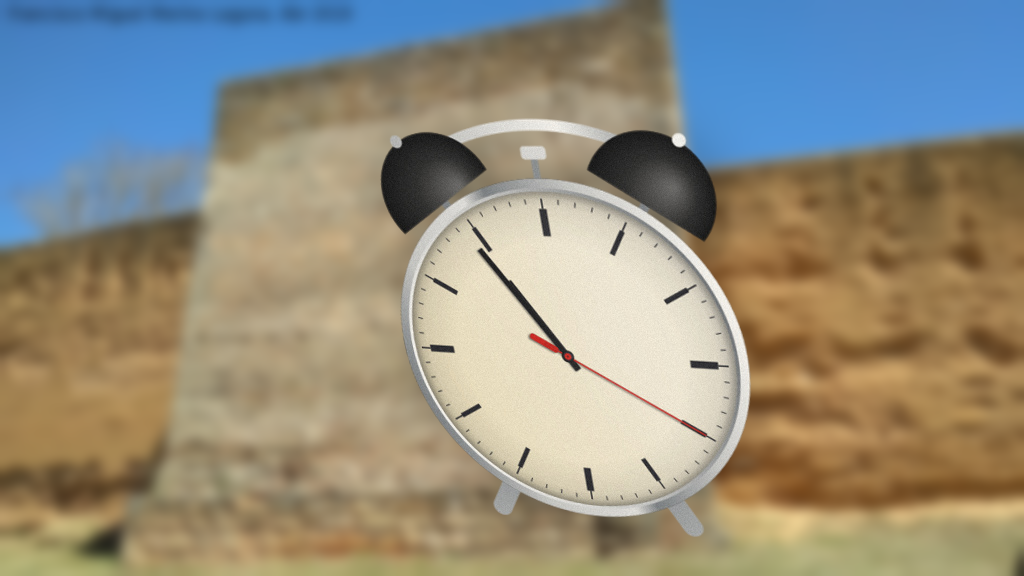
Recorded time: 10:54:20
